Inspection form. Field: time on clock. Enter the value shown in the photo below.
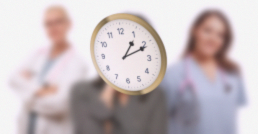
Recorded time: 1:11
